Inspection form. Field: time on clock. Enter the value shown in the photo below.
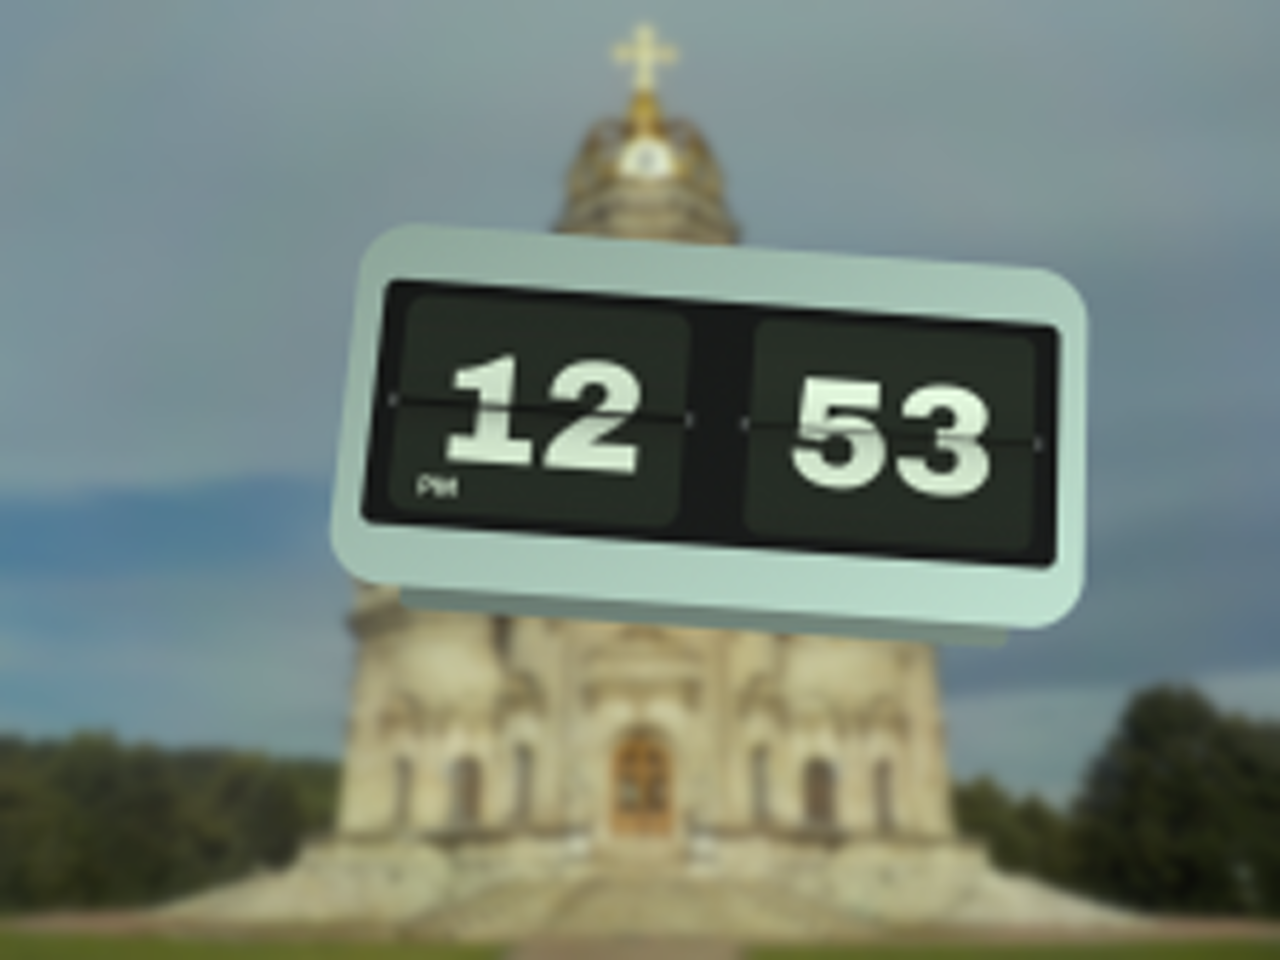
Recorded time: 12:53
